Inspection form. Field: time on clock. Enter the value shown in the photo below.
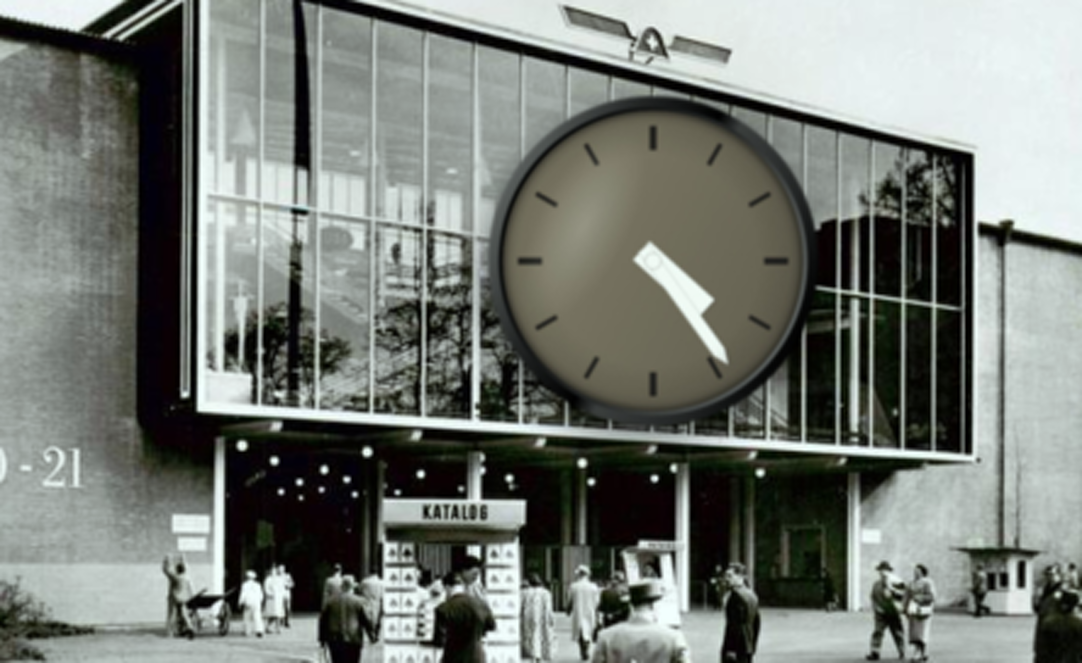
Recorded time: 4:24
